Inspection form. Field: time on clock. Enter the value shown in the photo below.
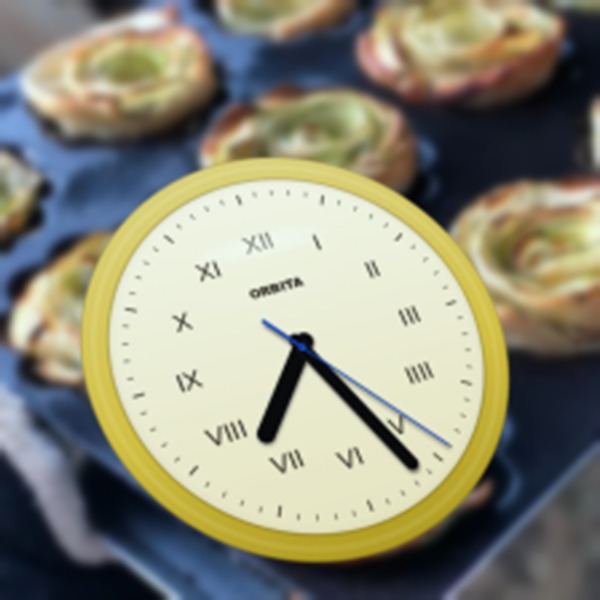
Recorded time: 7:26:24
